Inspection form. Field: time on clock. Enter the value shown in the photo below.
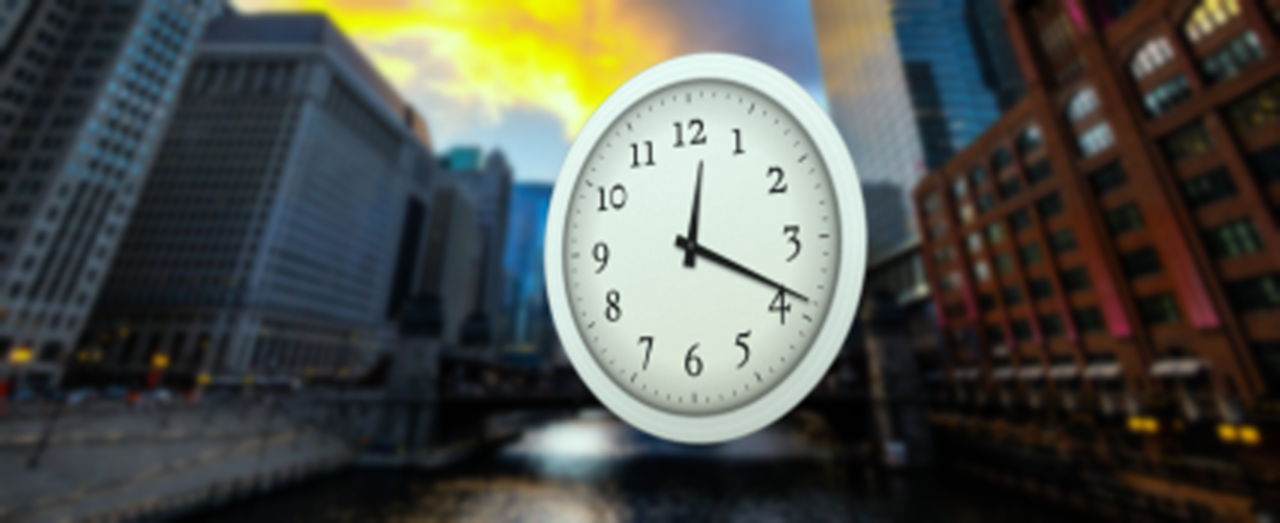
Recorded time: 12:19
